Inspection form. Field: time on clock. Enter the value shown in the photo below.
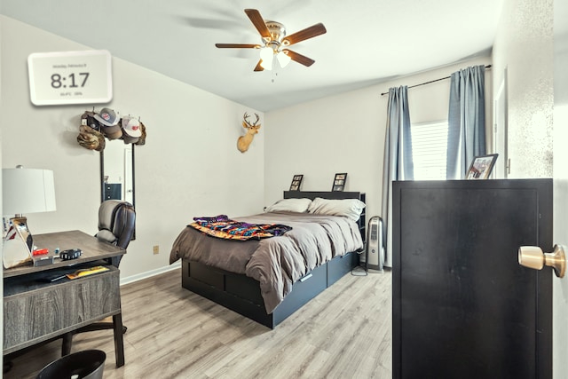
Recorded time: 8:17
